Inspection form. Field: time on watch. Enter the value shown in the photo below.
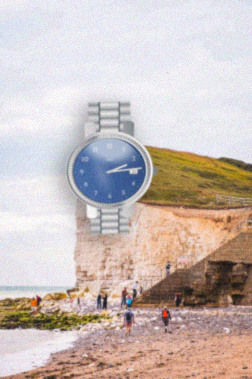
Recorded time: 2:14
